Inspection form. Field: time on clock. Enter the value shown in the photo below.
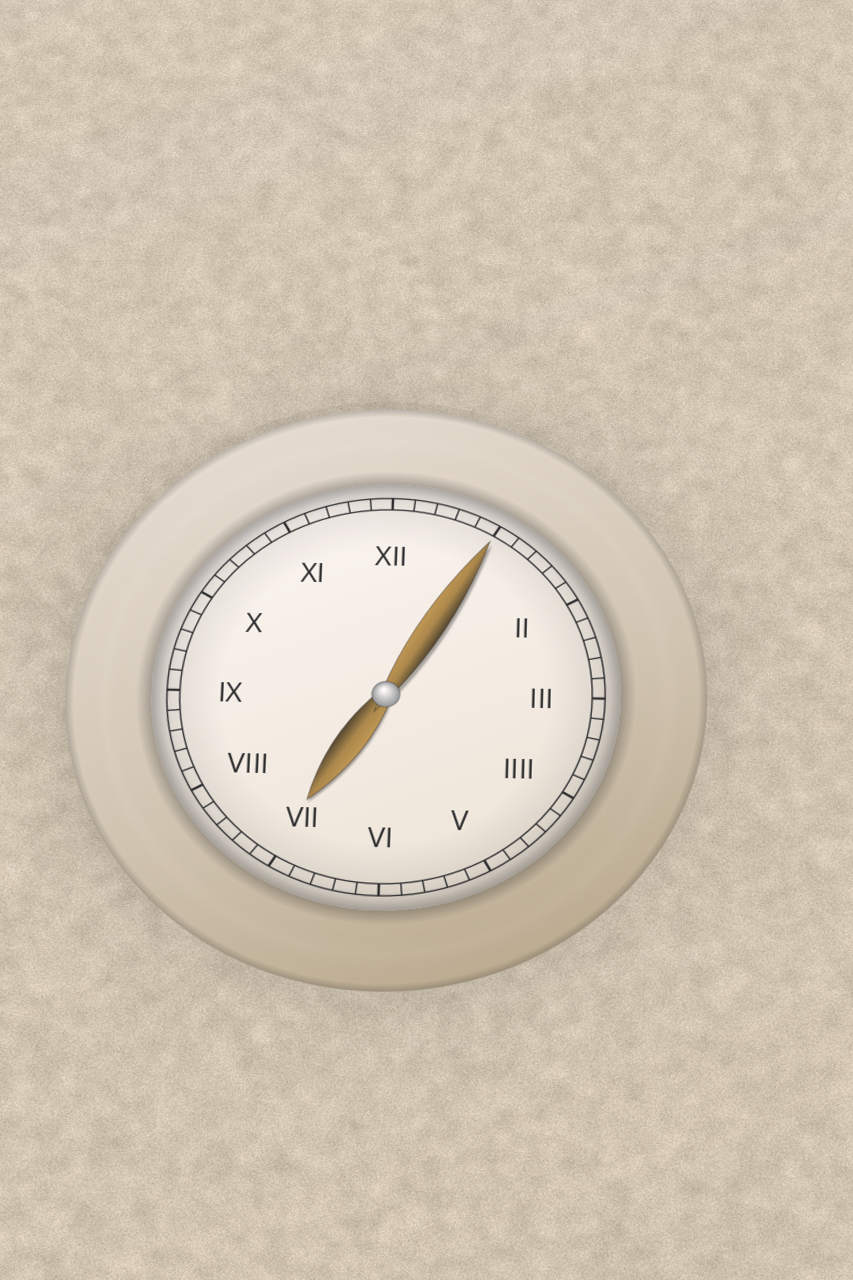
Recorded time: 7:05
